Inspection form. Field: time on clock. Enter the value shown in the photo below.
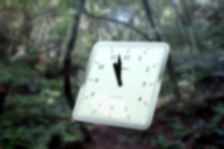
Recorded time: 10:57
